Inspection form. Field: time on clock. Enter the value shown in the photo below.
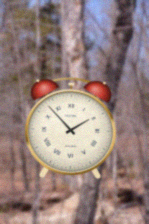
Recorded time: 1:53
